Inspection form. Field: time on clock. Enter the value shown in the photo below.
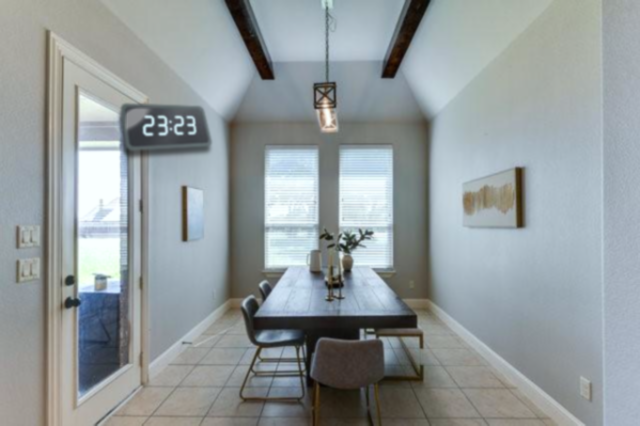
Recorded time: 23:23
